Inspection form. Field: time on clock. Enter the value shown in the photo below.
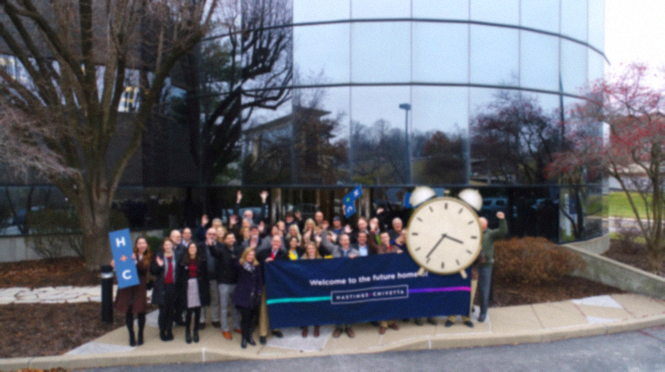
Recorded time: 3:36
